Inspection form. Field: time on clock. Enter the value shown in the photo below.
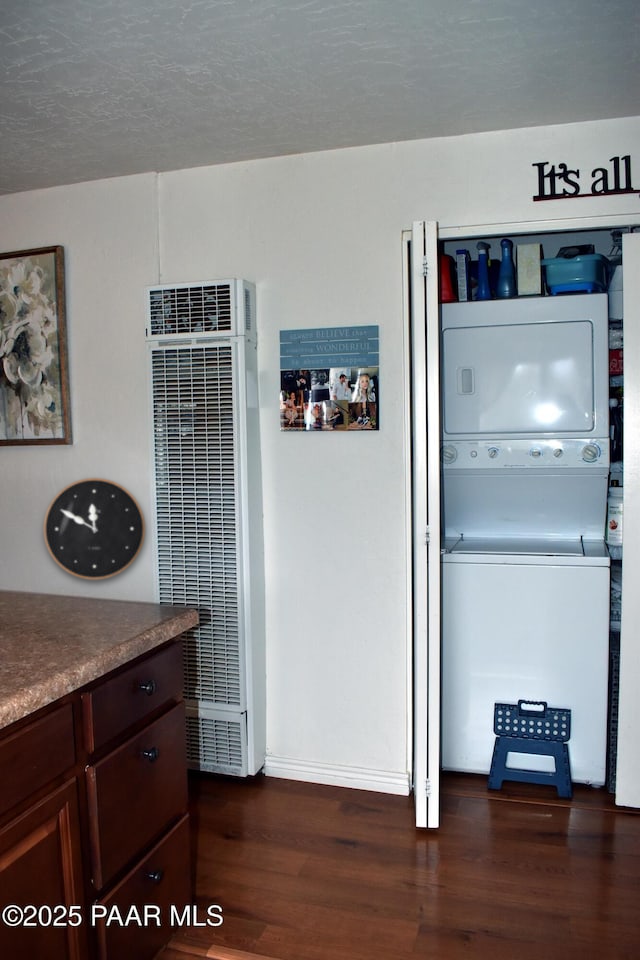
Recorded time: 11:50
